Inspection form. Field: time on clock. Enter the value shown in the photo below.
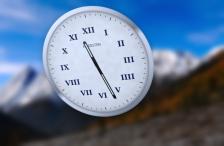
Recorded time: 11:27
